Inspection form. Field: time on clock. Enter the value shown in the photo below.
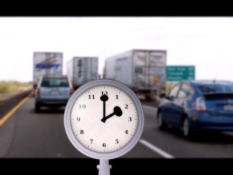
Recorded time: 2:00
